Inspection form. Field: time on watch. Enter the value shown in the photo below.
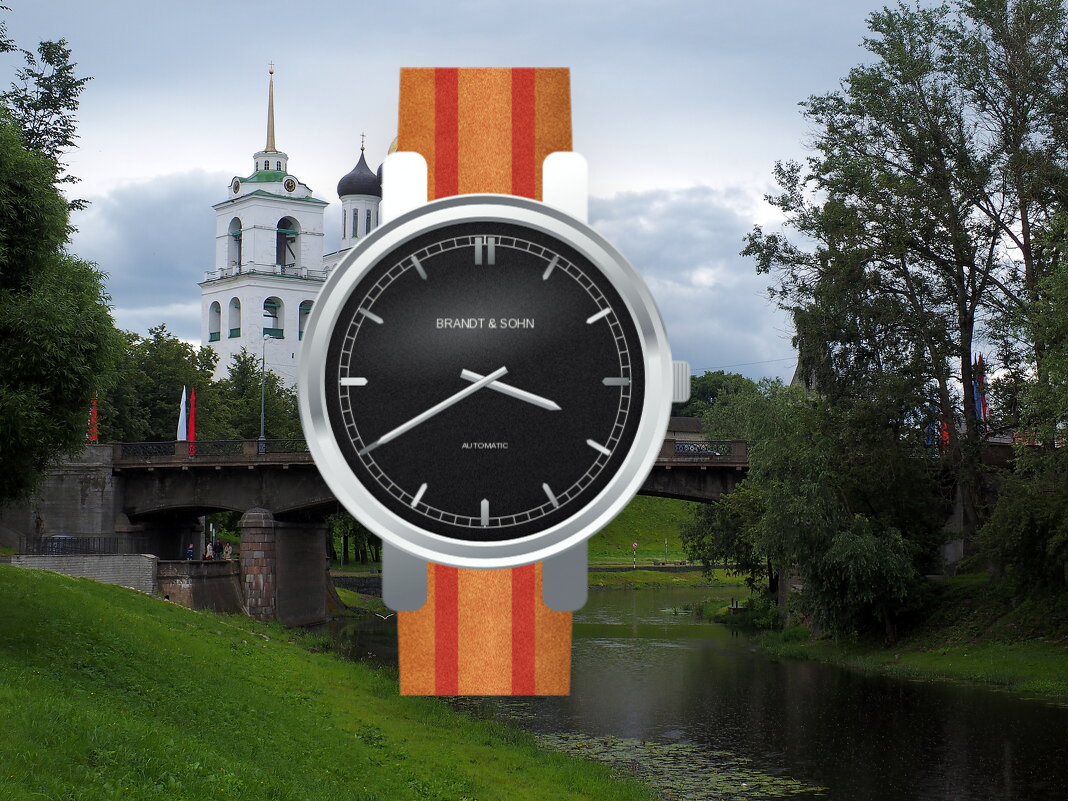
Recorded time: 3:40
